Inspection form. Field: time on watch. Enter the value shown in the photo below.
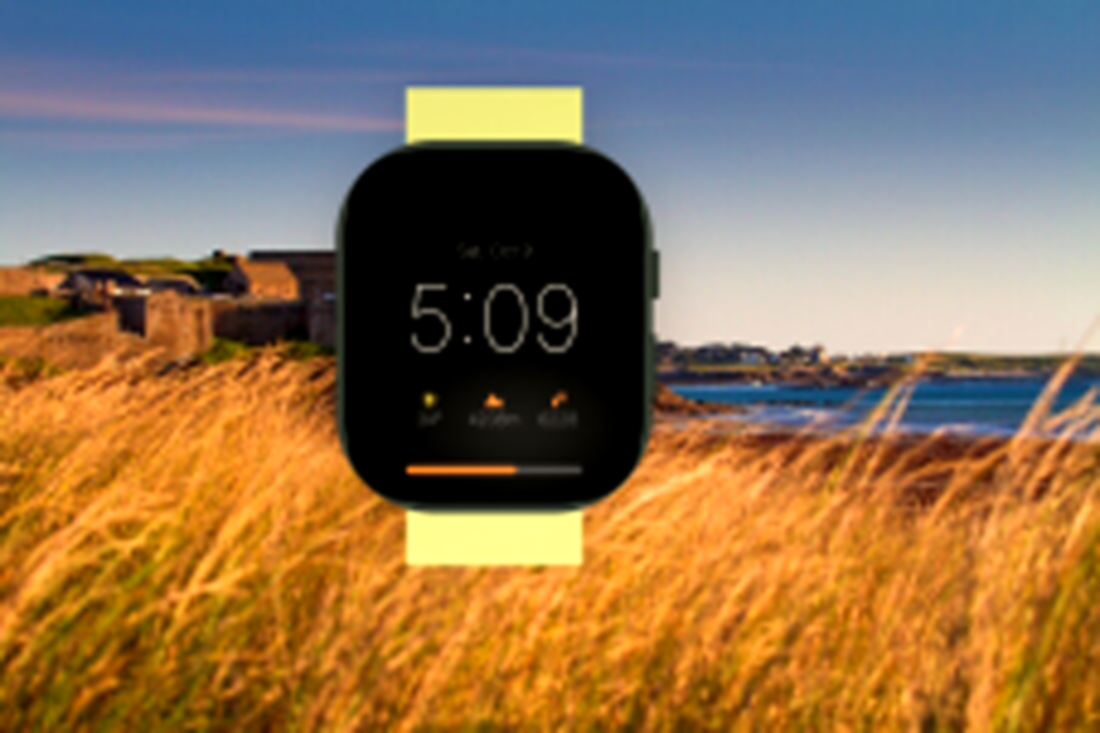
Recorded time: 5:09
